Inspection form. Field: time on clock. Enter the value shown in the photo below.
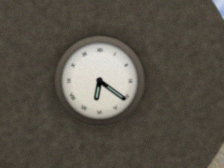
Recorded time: 6:21
